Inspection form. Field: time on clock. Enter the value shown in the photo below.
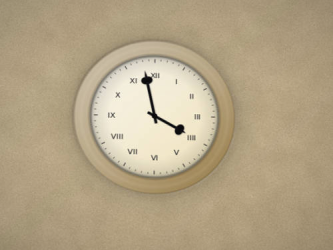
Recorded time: 3:58
